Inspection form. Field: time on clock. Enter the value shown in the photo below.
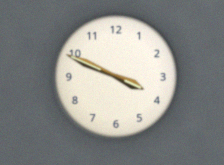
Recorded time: 3:49
